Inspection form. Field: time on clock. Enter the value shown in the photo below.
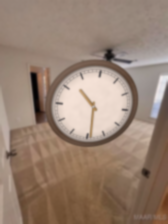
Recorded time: 10:29
